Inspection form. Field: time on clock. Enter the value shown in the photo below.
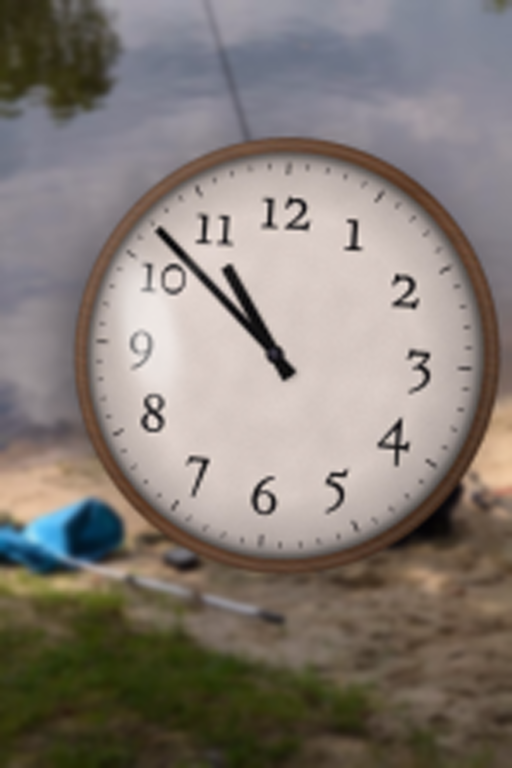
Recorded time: 10:52
